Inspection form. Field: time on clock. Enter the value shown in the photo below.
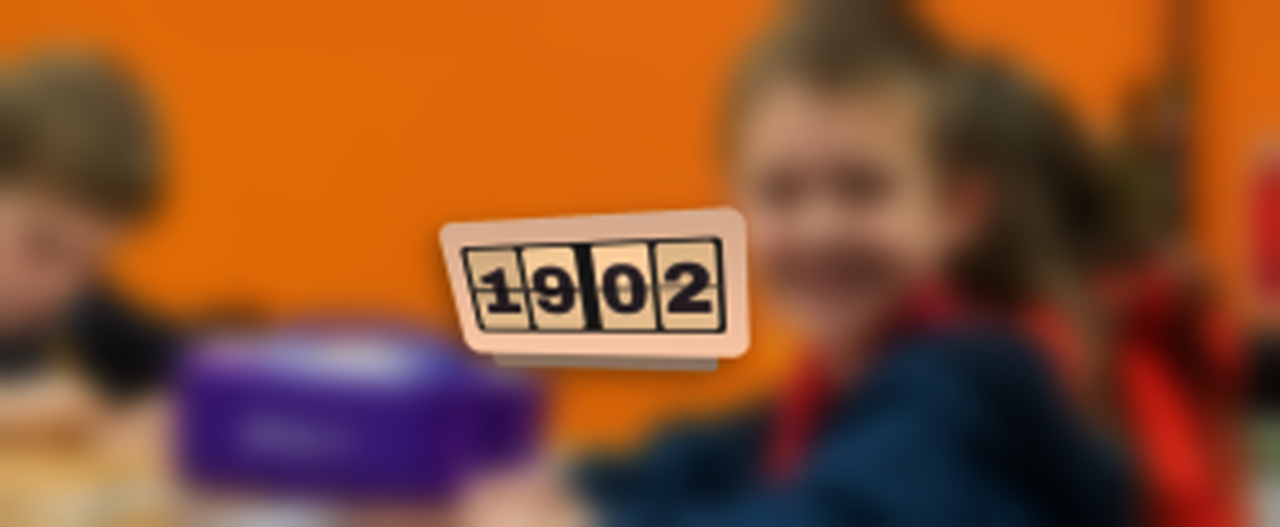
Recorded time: 19:02
